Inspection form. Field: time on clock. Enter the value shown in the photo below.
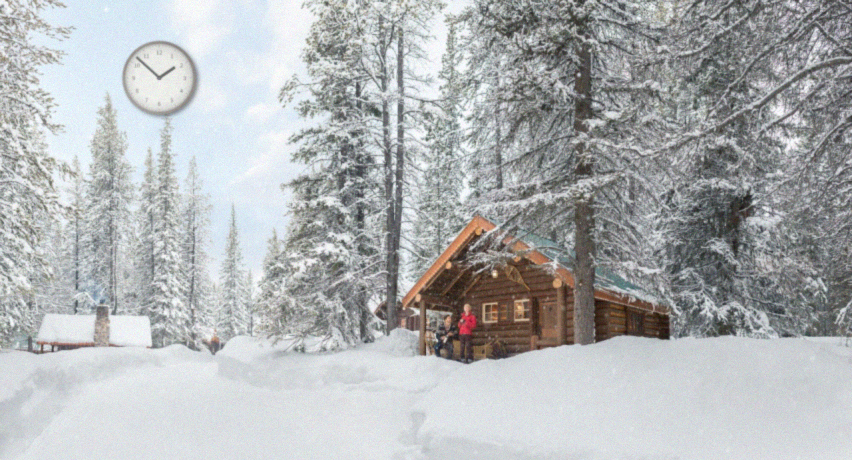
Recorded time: 1:52
